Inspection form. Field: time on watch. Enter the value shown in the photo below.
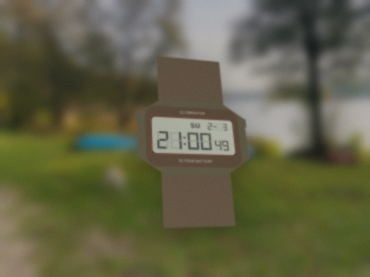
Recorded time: 21:00:49
